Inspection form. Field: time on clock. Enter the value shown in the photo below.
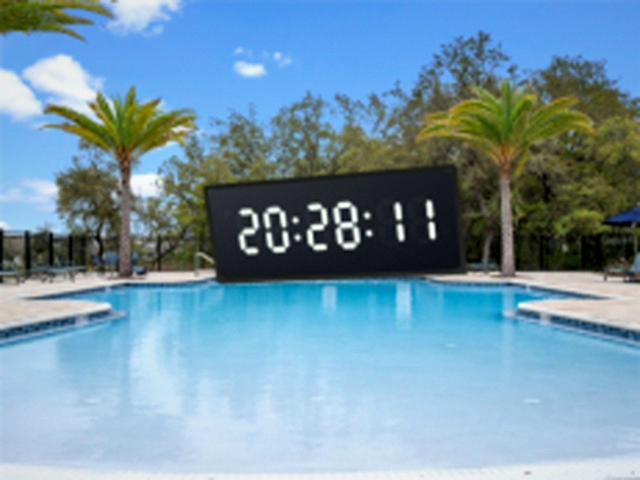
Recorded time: 20:28:11
